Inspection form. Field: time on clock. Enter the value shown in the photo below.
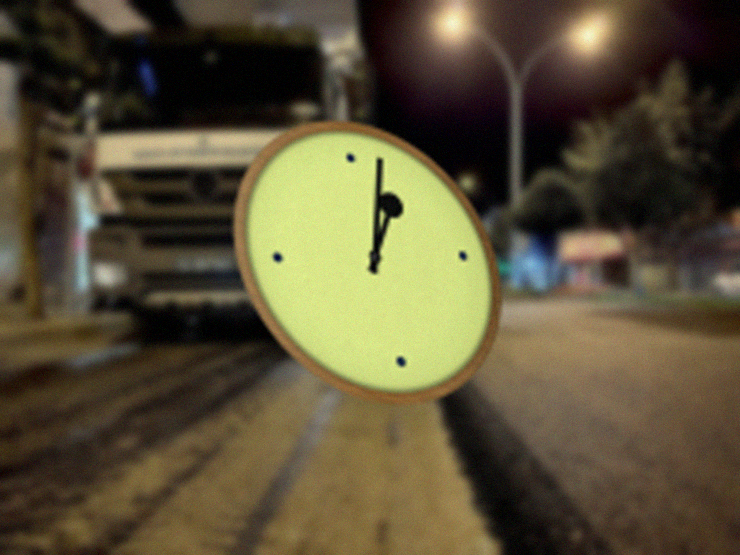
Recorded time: 1:03
